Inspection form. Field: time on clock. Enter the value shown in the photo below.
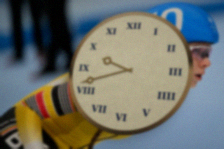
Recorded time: 9:42
